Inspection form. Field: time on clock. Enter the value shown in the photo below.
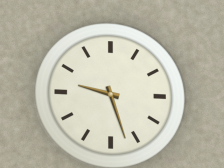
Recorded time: 9:27
